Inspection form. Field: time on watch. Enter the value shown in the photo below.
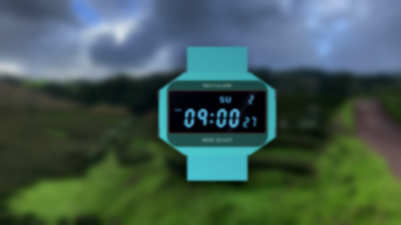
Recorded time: 9:00
